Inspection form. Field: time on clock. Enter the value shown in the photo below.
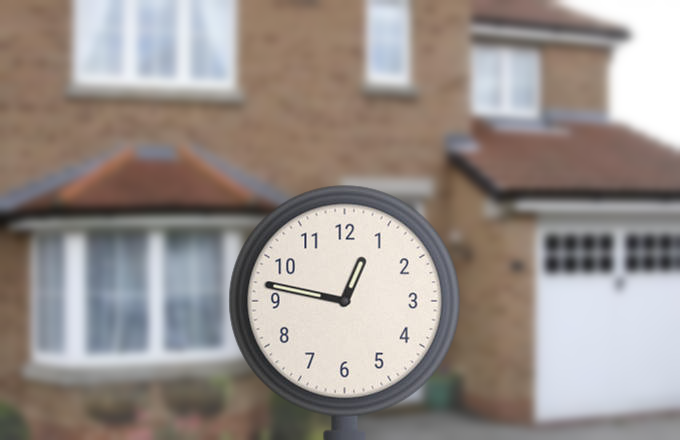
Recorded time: 12:47
